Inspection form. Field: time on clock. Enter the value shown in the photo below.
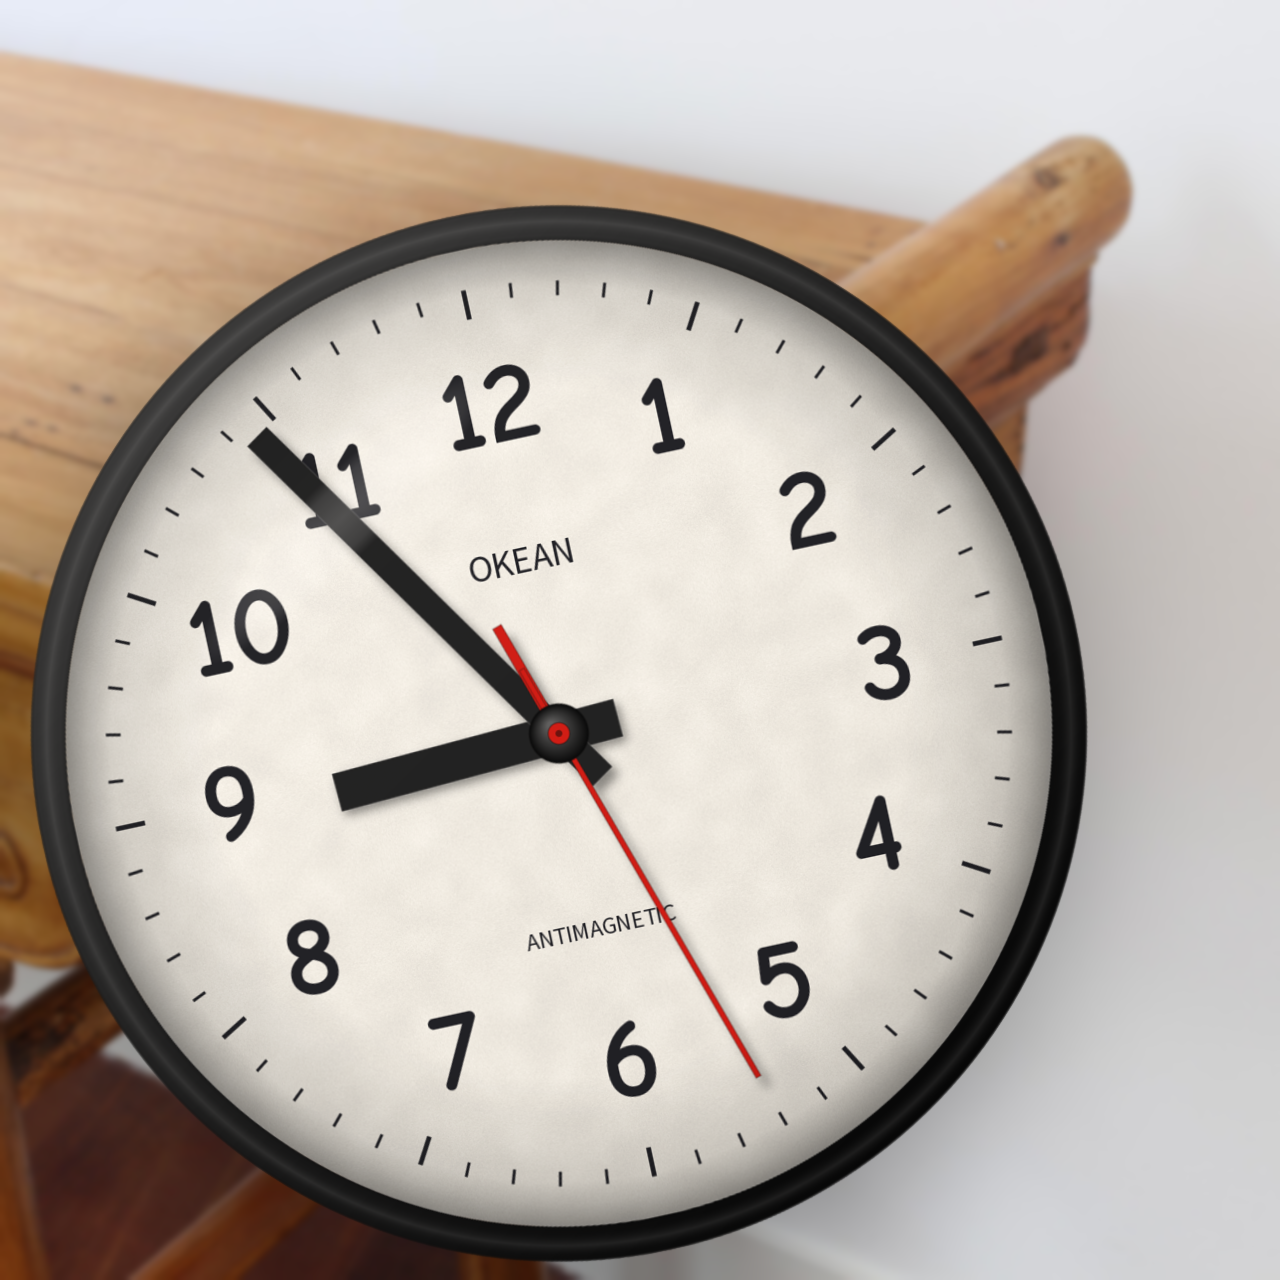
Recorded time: 8:54:27
